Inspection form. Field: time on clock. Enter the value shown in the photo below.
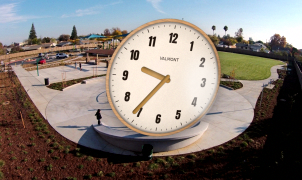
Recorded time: 9:36
